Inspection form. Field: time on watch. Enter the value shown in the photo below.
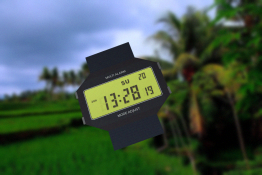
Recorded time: 13:28:19
